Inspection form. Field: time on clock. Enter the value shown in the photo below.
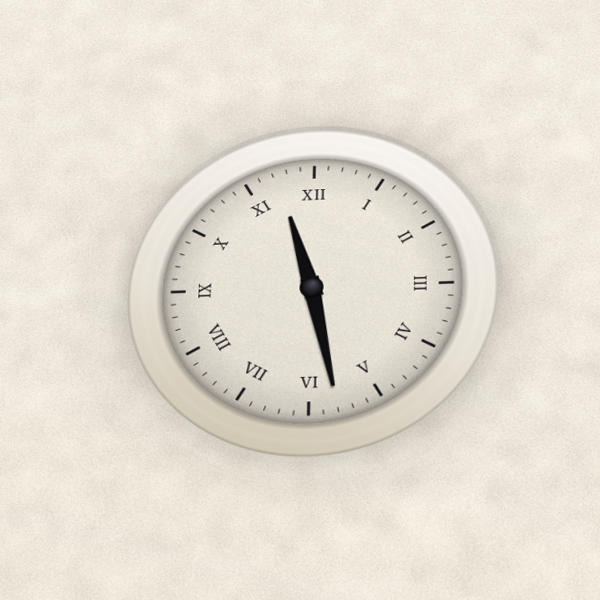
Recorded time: 11:28
